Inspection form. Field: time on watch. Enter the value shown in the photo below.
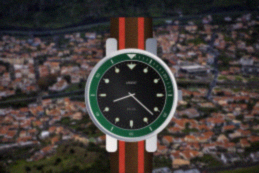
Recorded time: 8:22
